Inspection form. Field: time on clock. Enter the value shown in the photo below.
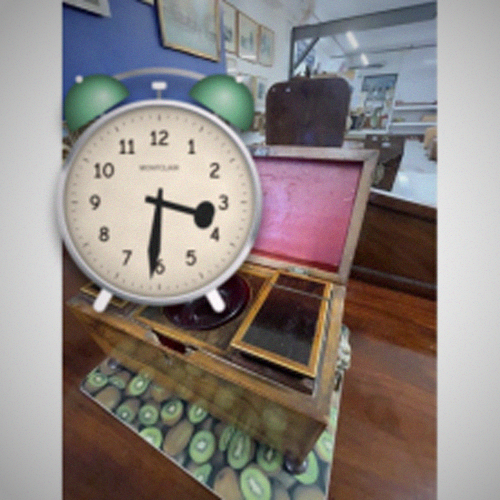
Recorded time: 3:31
